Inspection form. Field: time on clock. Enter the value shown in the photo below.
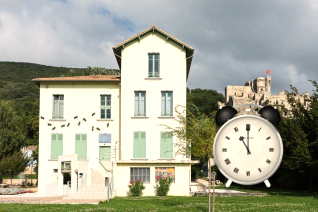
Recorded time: 11:00
